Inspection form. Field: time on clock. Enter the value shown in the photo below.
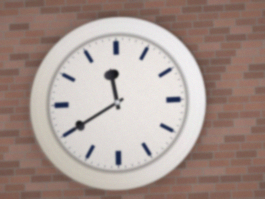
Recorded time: 11:40
